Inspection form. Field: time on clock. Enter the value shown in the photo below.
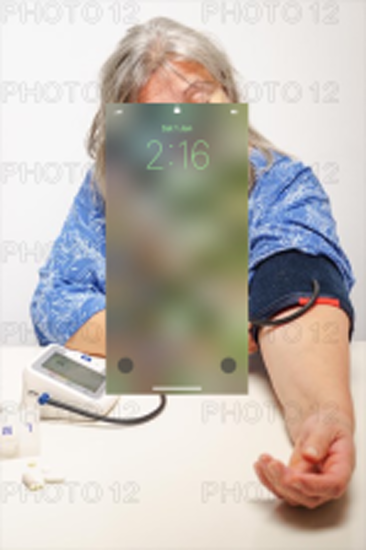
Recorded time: 2:16
